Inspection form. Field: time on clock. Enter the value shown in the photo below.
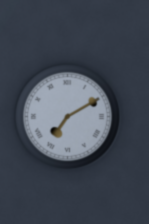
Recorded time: 7:10
